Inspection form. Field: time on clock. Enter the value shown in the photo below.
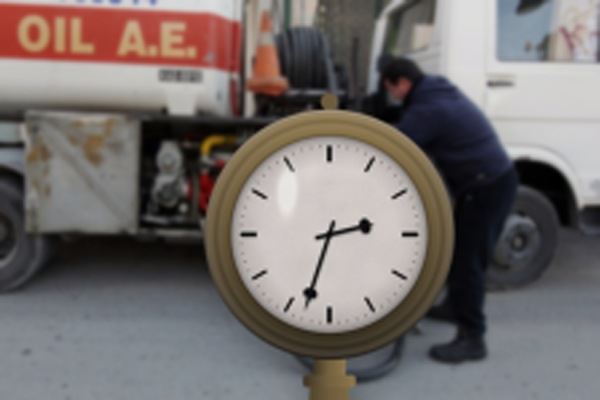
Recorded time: 2:33
